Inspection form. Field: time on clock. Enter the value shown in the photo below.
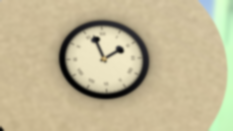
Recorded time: 1:57
